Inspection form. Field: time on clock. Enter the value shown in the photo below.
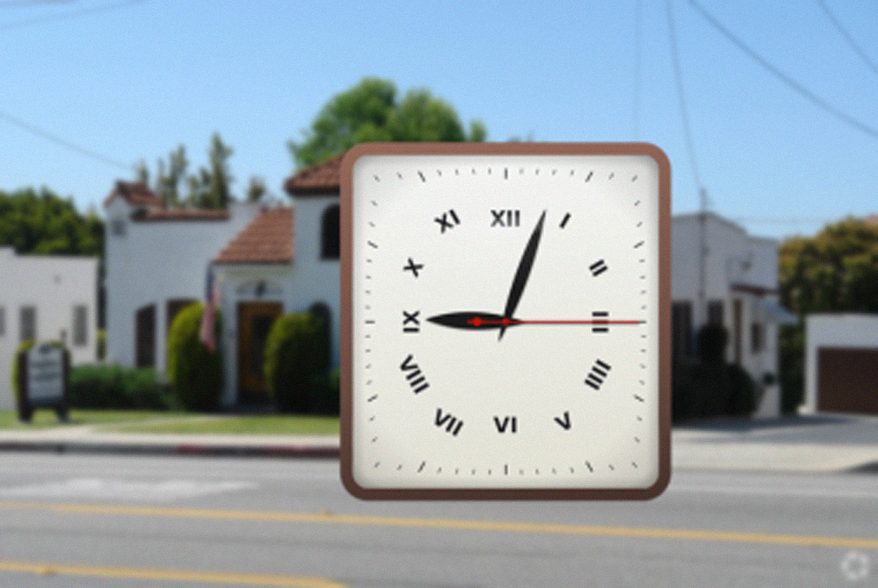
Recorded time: 9:03:15
